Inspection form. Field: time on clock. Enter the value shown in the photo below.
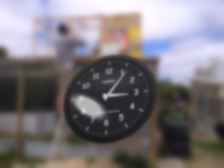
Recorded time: 3:06
